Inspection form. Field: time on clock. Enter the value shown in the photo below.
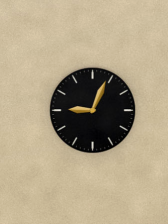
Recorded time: 9:04
